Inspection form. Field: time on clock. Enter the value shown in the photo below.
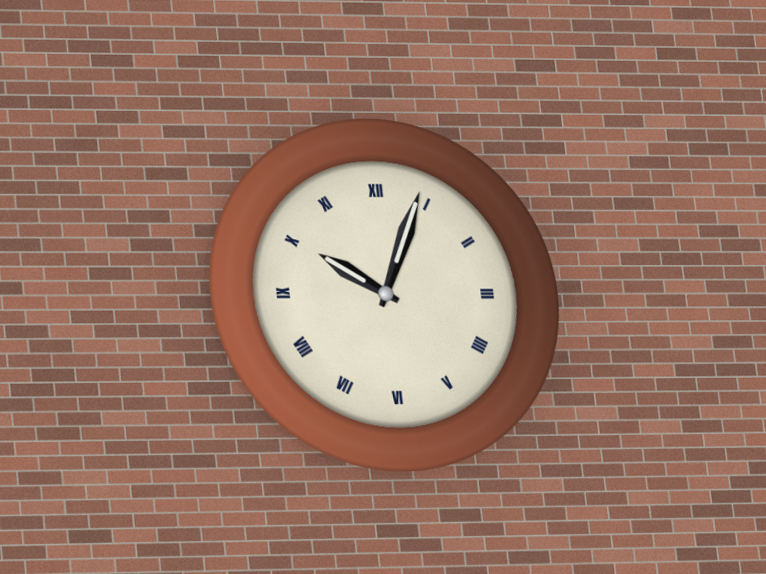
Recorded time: 10:04
